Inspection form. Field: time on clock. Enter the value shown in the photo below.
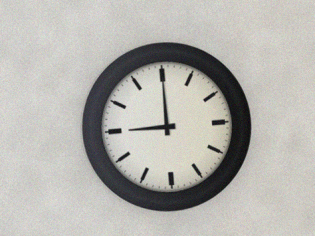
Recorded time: 9:00
